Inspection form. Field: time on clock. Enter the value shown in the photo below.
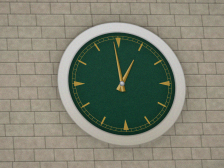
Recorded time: 12:59
